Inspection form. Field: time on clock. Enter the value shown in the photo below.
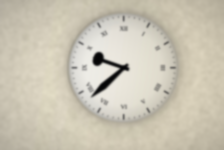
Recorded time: 9:38
